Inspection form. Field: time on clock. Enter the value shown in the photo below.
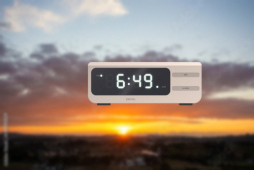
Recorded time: 6:49
